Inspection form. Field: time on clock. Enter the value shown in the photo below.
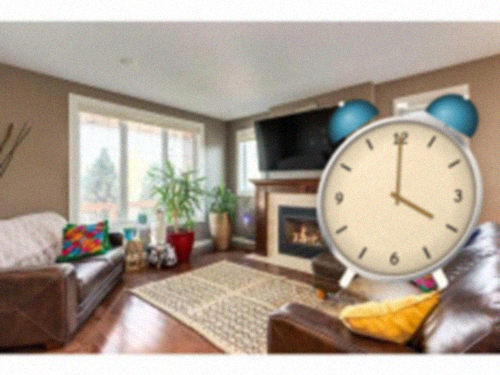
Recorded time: 4:00
